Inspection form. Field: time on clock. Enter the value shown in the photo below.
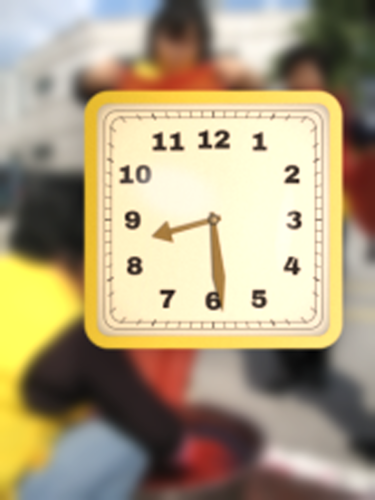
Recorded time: 8:29
